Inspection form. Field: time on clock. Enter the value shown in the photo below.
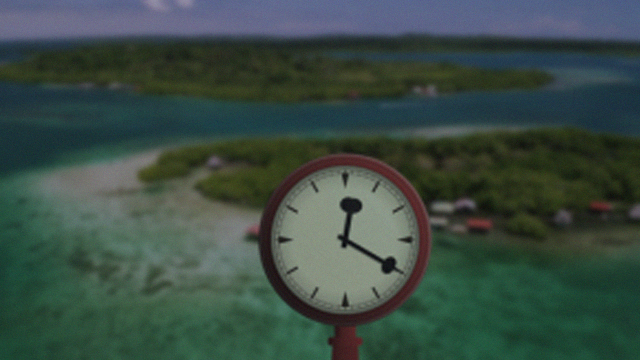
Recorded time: 12:20
